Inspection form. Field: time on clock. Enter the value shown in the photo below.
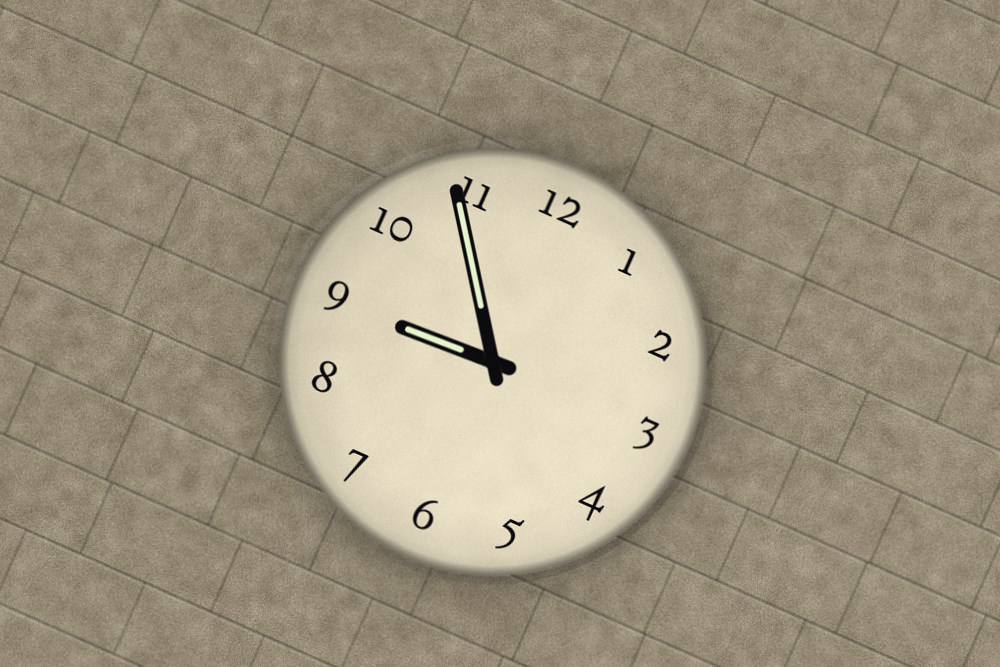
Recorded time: 8:54
